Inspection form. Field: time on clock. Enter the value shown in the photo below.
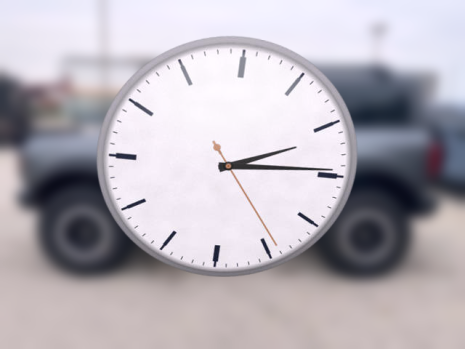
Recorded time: 2:14:24
